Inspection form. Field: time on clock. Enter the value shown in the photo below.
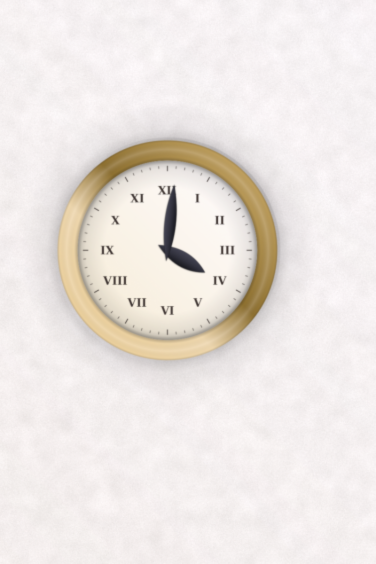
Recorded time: 4:01
